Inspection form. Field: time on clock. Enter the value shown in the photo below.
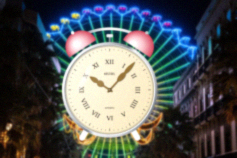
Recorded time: 10:07
